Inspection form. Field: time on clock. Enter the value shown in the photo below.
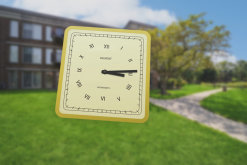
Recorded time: 3:14
